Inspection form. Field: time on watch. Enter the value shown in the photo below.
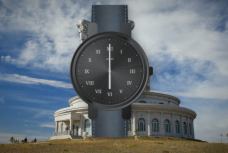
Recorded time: 6:00
